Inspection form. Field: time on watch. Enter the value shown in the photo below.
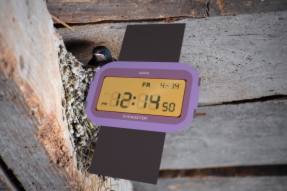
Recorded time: 12:14:50
